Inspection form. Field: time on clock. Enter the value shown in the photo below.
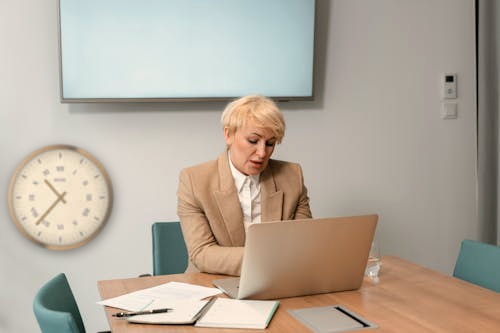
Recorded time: 10:37
